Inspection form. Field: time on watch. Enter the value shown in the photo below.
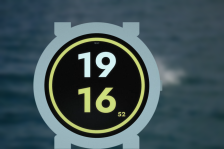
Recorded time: 19:16
